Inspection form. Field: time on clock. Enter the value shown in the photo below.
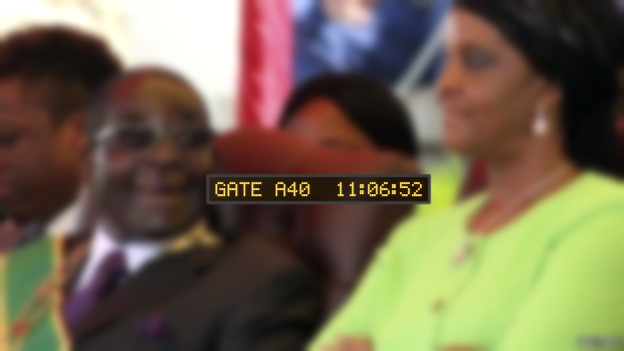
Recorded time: 11:06:52
